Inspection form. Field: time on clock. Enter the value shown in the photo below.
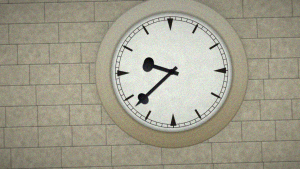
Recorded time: 9:38
